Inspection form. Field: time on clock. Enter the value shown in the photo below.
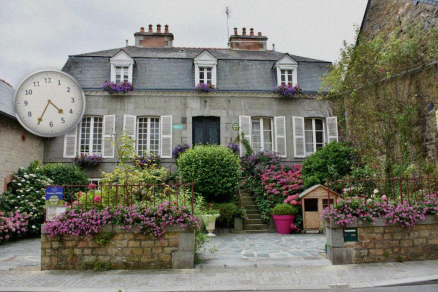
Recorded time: 4:35
